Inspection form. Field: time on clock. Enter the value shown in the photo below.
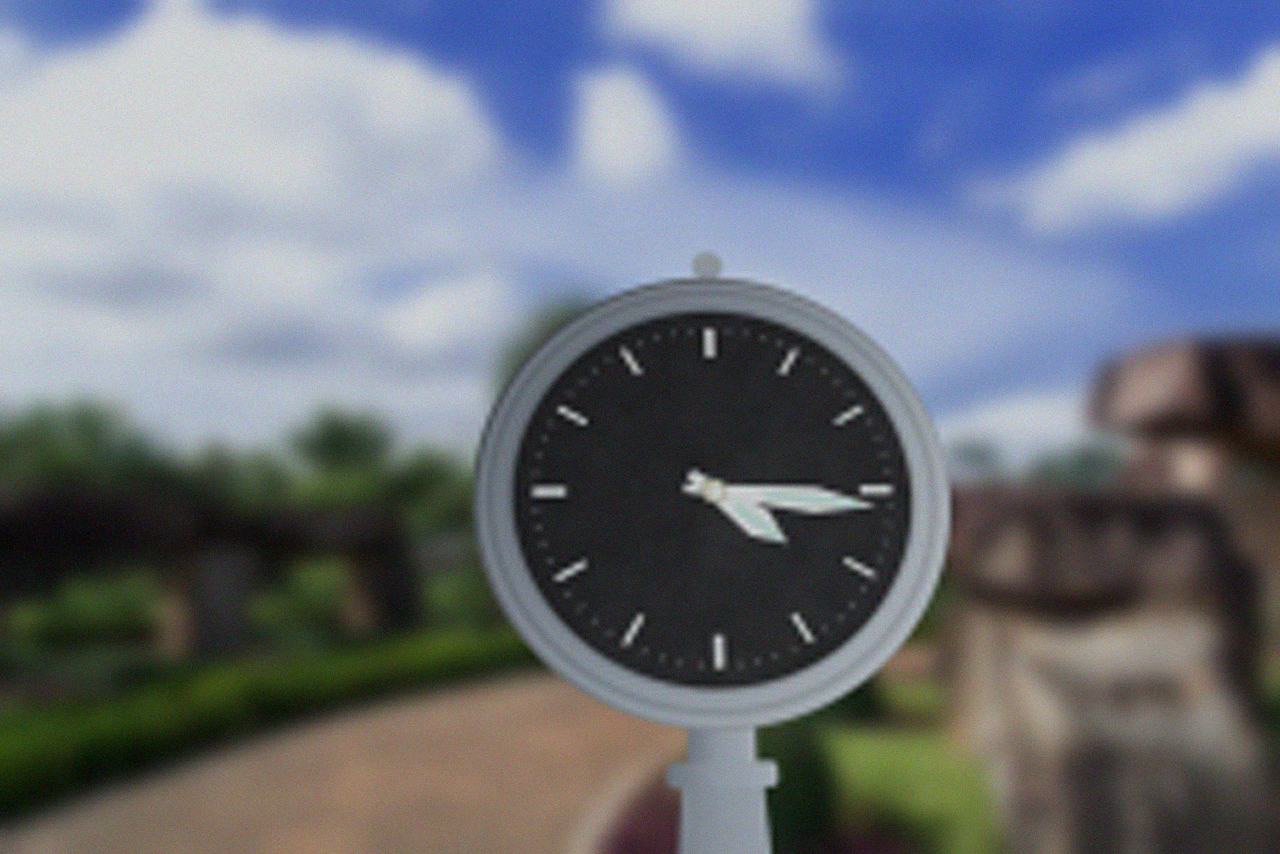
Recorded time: 4:16
